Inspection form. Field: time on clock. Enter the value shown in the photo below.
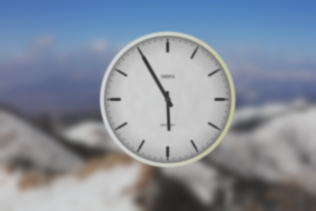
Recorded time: 5:55
